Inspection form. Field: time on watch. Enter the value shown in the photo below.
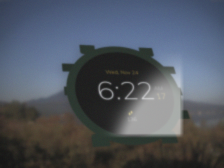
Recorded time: 6:22
